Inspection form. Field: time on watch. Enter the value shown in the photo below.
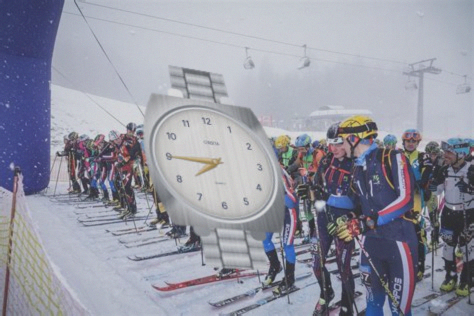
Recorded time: 7:45
